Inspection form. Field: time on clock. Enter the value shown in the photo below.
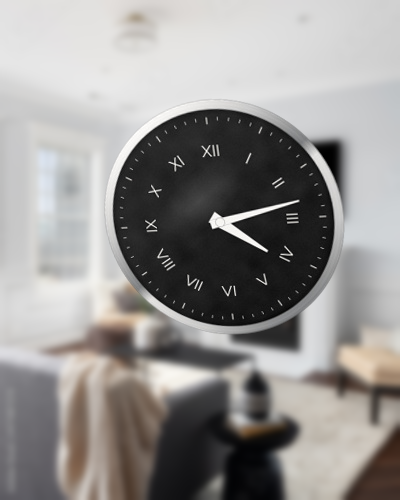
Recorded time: 4:13
